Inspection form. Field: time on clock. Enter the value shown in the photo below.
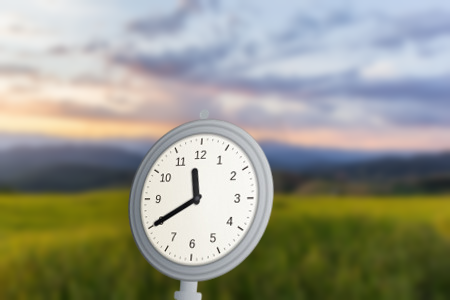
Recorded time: 11:40
